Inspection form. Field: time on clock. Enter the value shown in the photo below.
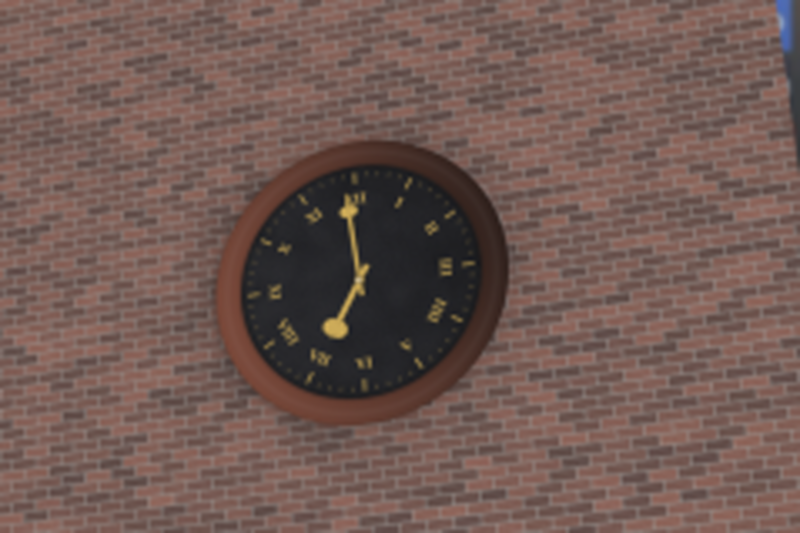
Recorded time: 6:59
